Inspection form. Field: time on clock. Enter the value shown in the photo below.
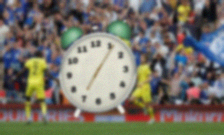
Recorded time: 7:06
